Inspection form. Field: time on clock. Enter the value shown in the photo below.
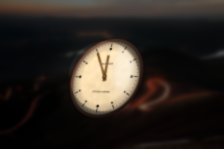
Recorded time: 11:55
